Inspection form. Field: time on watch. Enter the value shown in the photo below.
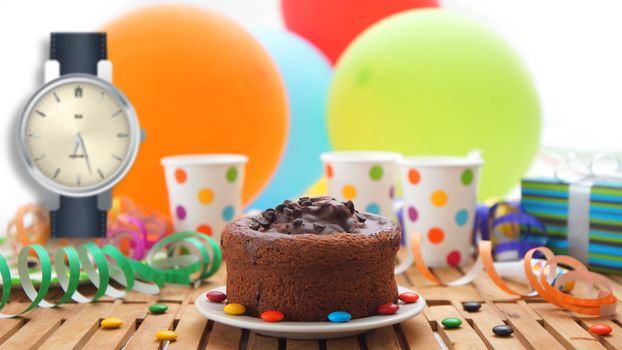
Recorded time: 6:27
